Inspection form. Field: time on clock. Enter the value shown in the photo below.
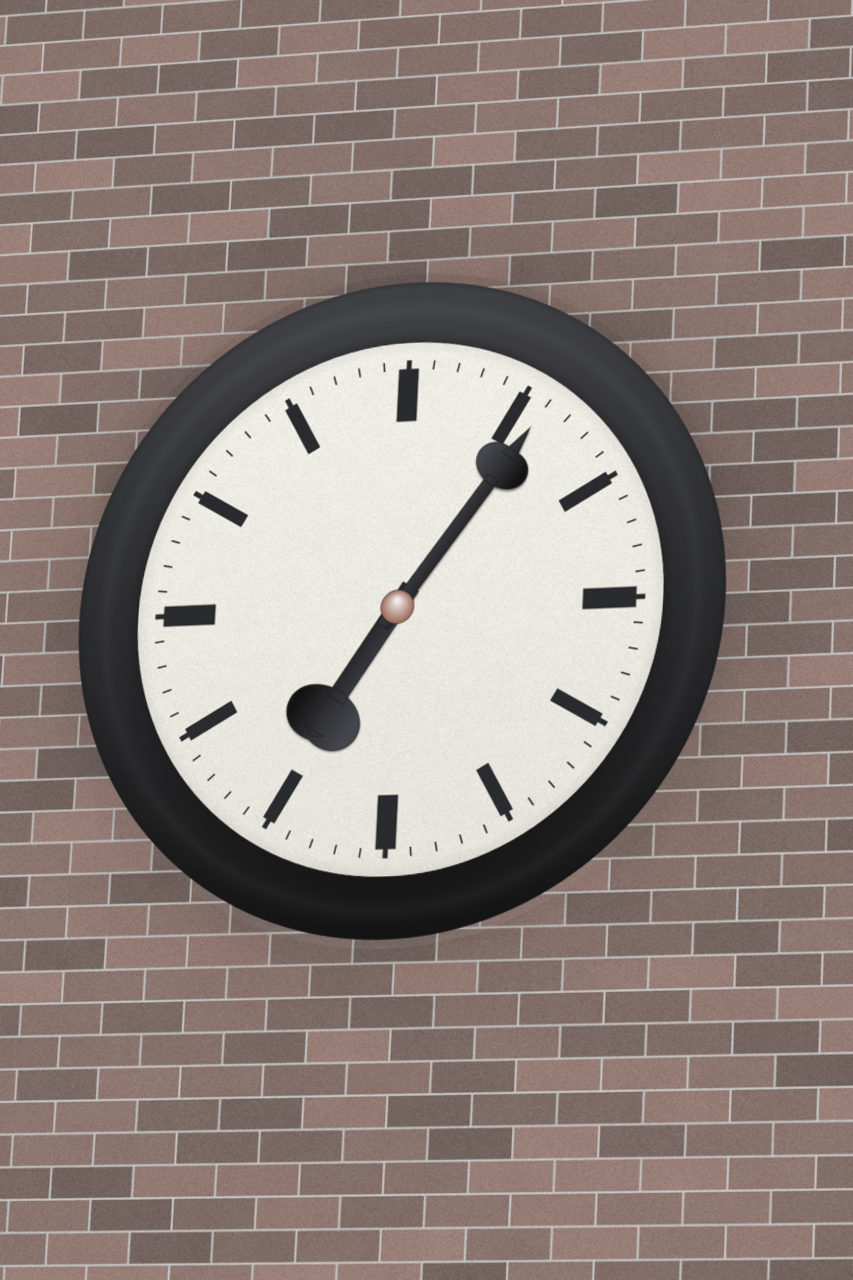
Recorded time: 7:06
